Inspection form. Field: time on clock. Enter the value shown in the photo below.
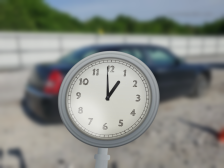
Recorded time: 12:59
